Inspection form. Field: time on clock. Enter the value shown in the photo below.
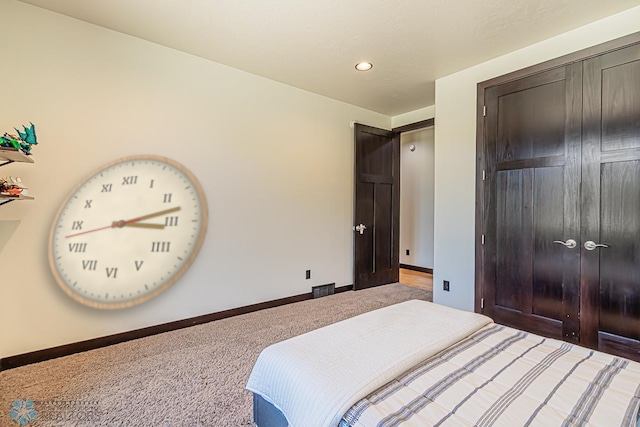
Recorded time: 3:12:43
